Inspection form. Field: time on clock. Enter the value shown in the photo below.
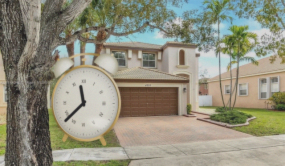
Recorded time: 11:38
